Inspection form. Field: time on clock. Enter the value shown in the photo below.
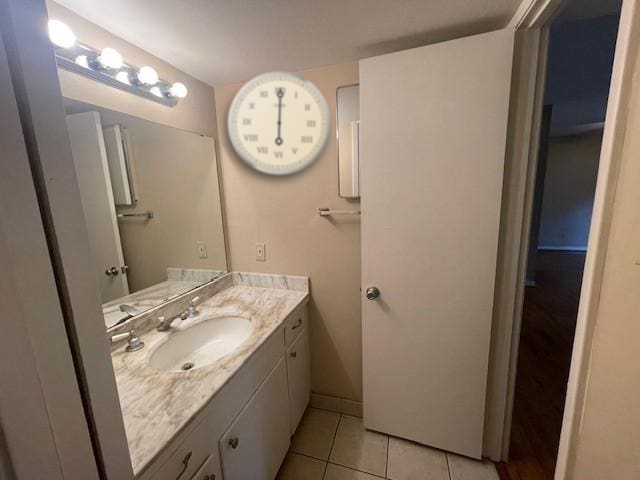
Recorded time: 6:00
